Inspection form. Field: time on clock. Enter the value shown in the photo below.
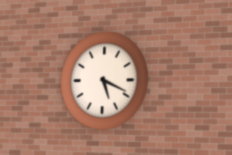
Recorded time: 5:19
